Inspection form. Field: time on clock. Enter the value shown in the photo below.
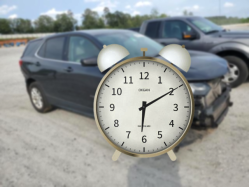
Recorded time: 6:10
